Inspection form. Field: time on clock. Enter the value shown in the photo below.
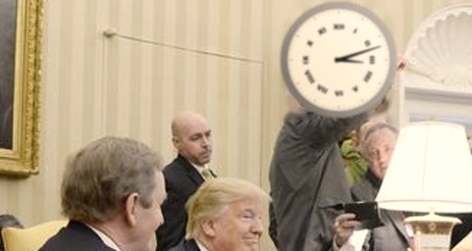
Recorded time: 3:12
